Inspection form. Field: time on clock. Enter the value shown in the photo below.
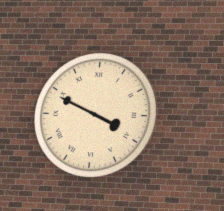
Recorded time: 3:49
